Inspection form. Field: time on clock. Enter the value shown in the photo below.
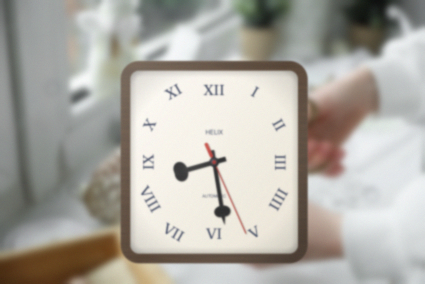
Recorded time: 8:28:26
